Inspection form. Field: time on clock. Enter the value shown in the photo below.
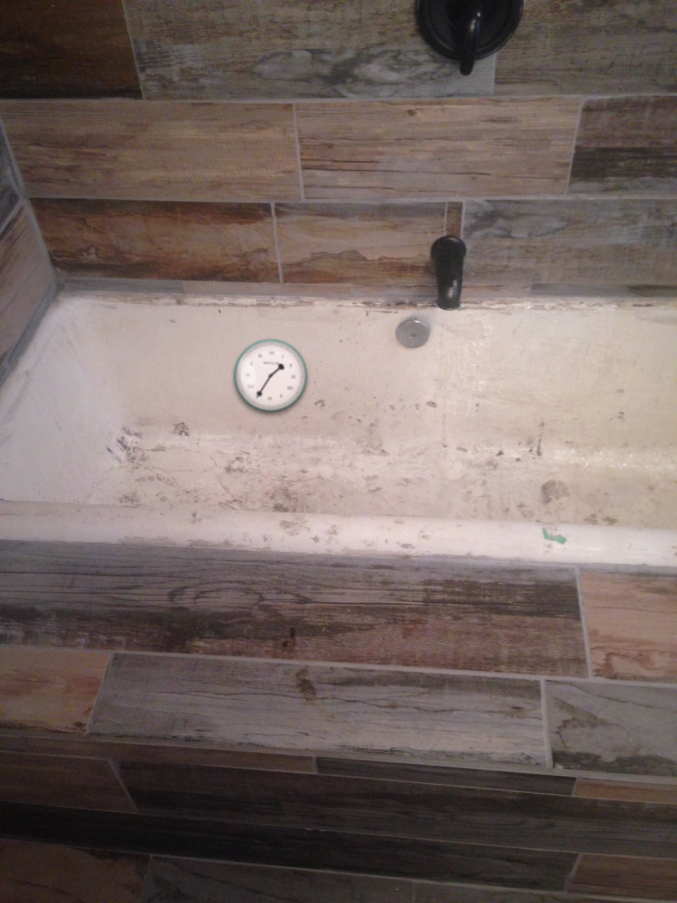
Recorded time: 1:35
